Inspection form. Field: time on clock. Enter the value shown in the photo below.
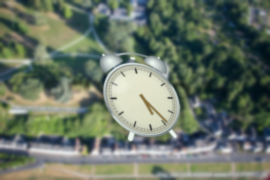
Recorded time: 5:24
